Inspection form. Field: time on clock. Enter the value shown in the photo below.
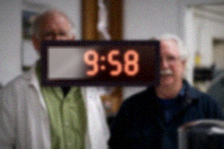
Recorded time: 9:58
